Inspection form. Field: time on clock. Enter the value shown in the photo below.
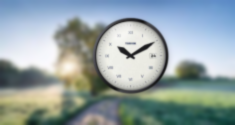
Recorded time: 10:10
